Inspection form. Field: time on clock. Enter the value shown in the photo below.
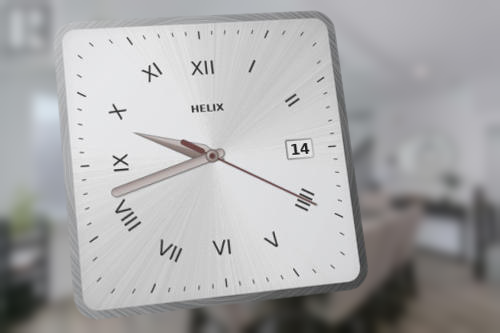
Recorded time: 9:42:20
